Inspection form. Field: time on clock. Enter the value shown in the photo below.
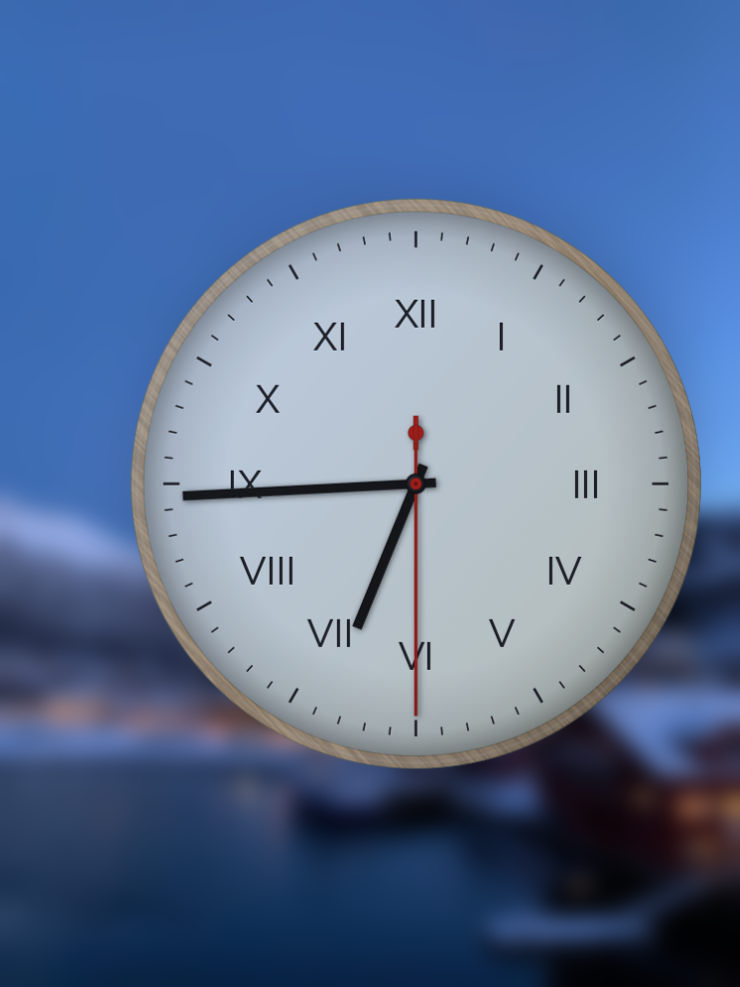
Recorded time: 6:44:30
